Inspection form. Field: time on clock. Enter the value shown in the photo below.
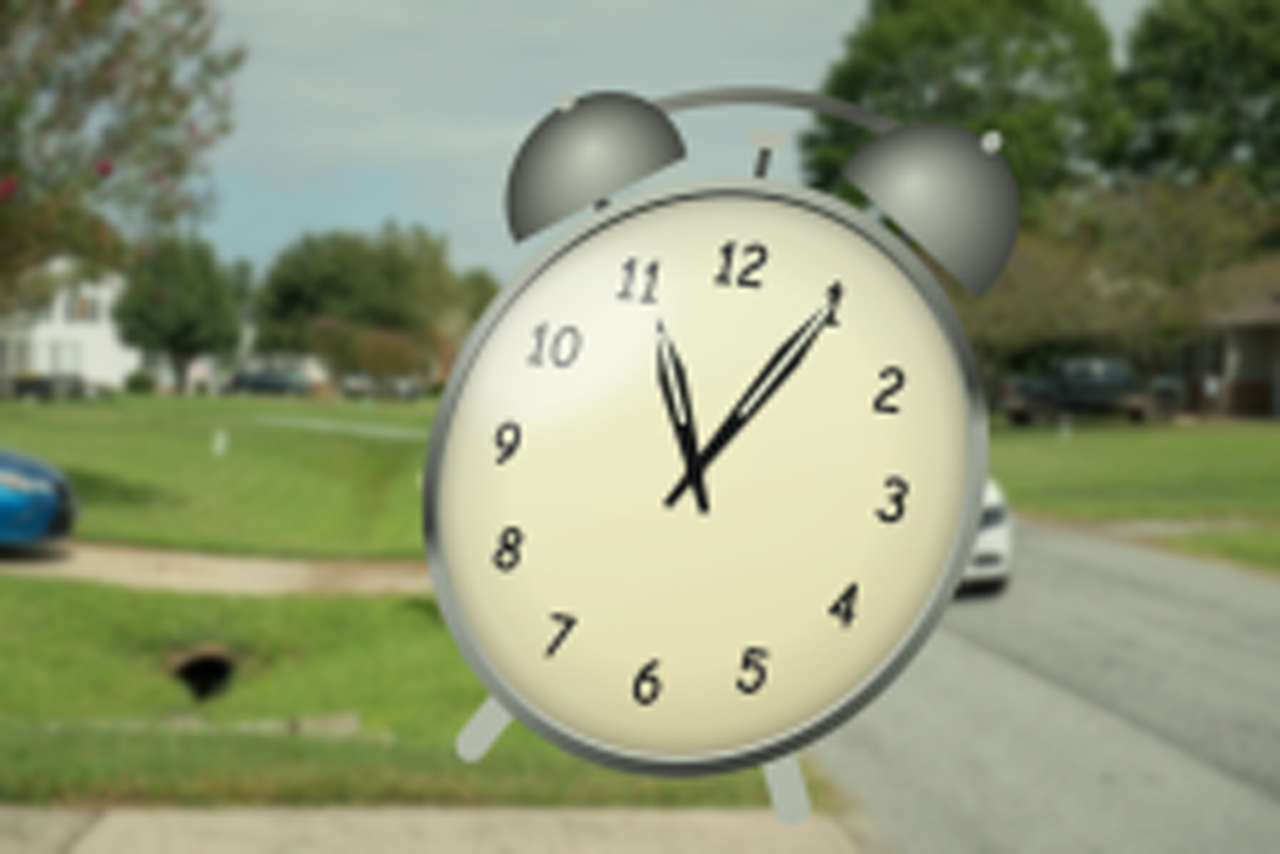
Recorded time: 11:05
